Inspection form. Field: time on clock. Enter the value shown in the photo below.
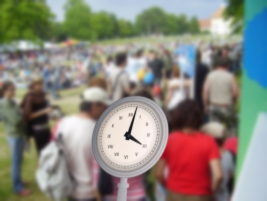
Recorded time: 4:02
